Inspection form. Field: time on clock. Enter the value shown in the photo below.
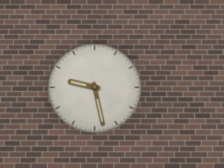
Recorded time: 9:28
